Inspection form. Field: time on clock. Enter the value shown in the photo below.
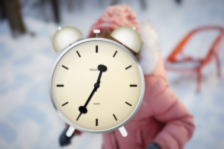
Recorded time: 12:35
